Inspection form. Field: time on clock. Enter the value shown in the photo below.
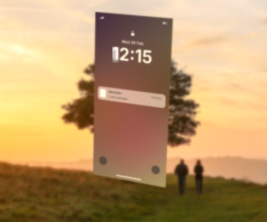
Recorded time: 12:15
